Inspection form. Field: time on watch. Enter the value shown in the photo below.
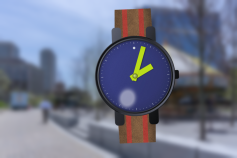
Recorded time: 2:03
